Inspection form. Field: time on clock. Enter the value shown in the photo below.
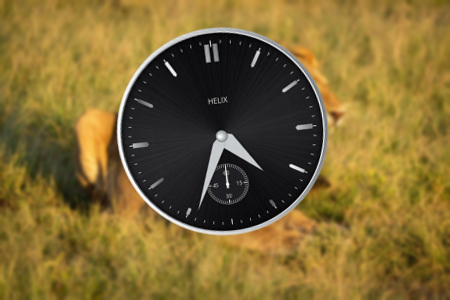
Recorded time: 4:34
